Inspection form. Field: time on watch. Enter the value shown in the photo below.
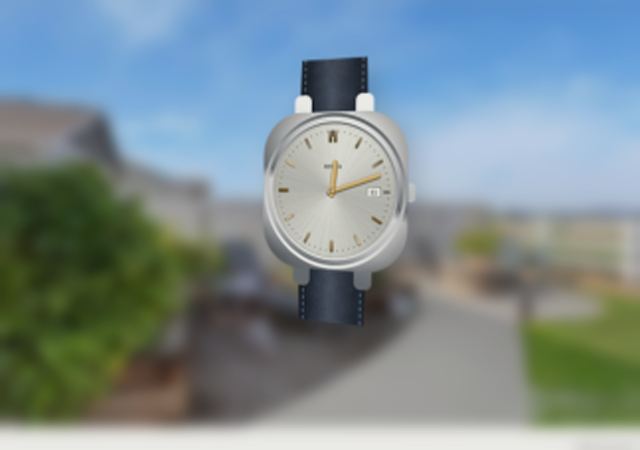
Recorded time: 12:12
